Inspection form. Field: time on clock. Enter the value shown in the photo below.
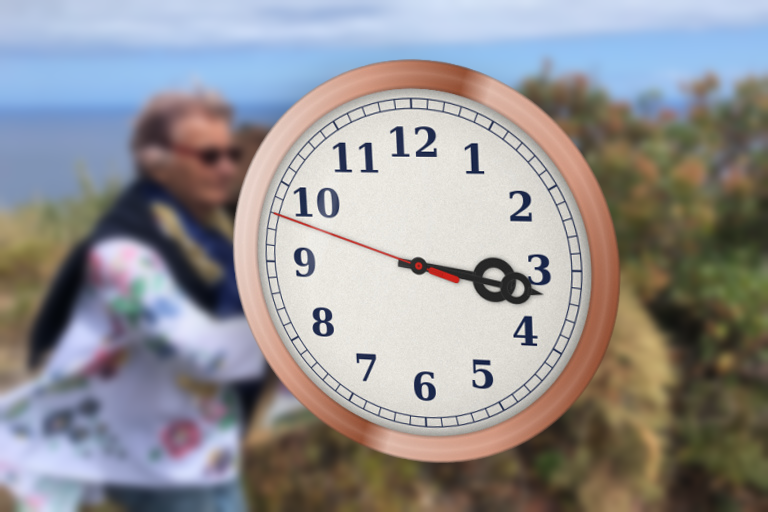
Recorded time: 3:16:48
